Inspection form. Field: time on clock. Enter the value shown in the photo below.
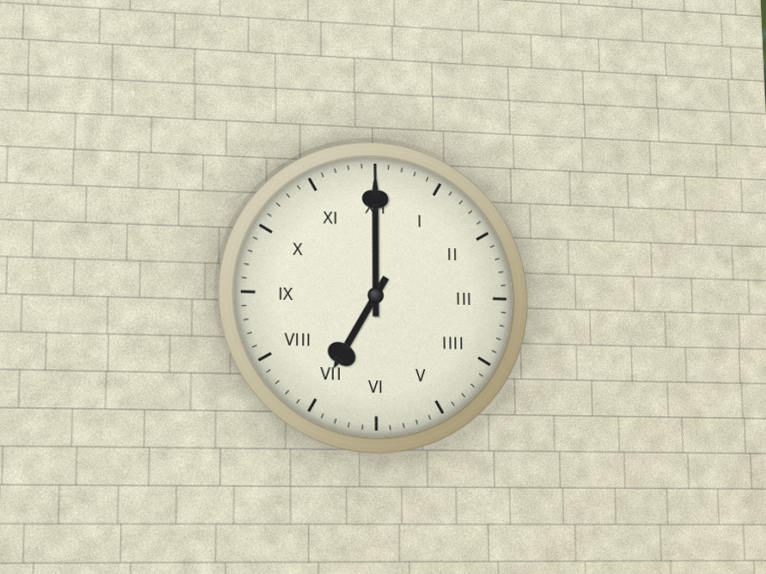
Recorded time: 7:00
